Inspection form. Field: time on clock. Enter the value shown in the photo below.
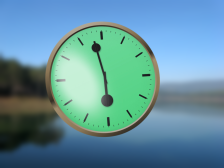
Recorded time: 5:58
